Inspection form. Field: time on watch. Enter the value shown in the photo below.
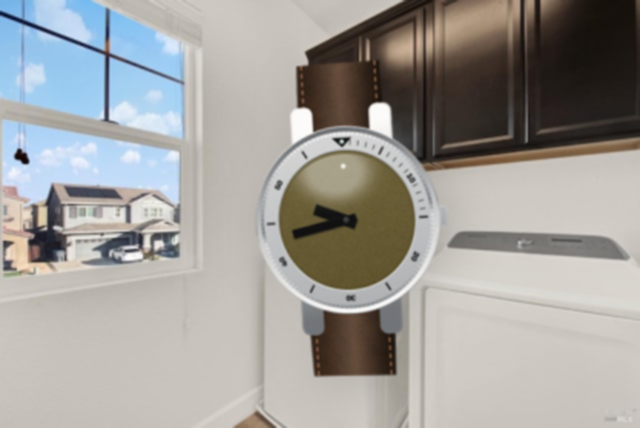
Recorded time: 9:43
